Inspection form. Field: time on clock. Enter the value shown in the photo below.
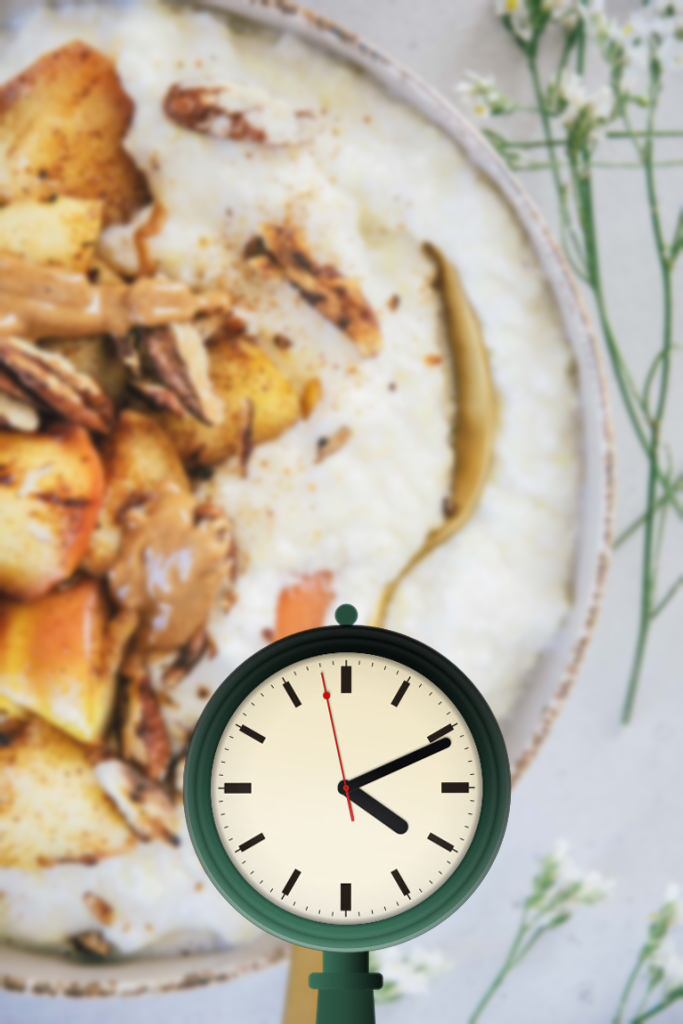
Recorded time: 4:10:58
